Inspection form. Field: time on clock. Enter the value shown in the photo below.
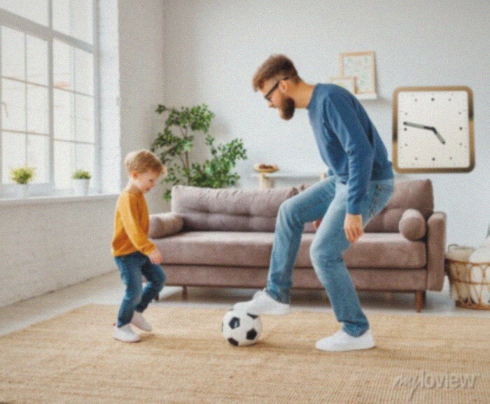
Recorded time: 4:47
